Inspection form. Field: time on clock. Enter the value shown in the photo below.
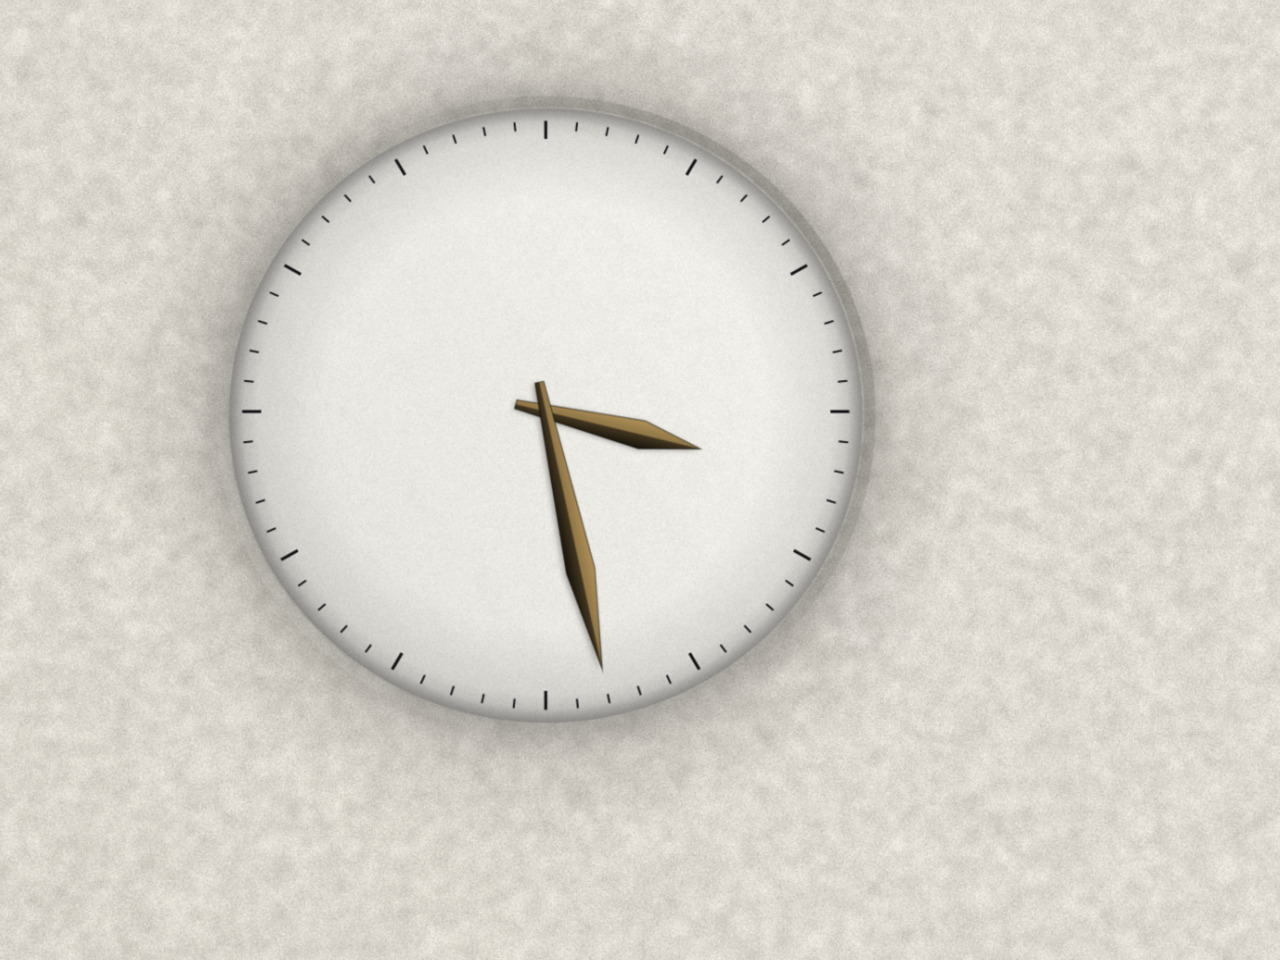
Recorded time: 3:28
